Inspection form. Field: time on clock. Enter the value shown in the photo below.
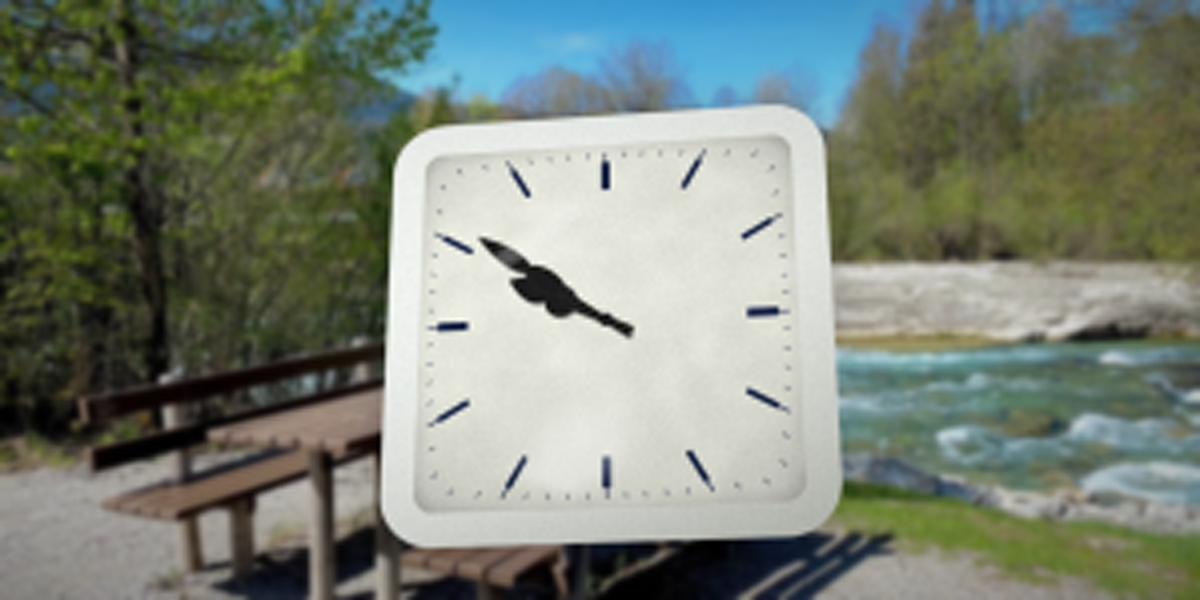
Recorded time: 9:51
